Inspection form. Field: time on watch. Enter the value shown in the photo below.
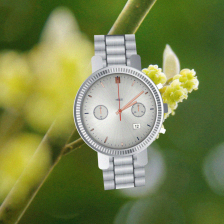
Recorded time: 2:09
